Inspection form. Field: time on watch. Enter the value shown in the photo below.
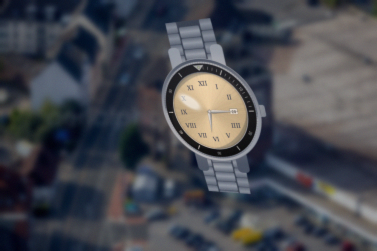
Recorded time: 6:15
